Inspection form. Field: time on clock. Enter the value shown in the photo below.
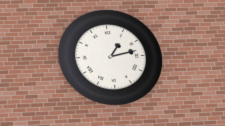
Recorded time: 1:13
